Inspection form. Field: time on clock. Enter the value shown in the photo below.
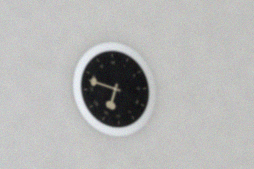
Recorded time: 6:48
